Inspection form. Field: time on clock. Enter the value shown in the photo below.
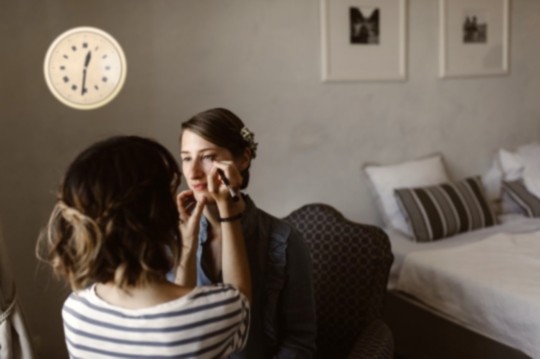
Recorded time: 12:31
